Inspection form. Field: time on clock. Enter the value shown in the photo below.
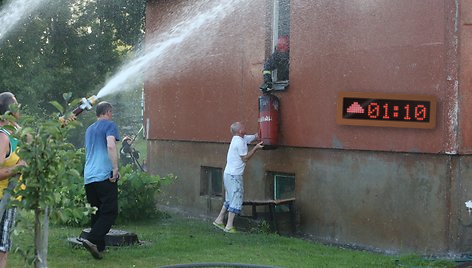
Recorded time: 1:10
